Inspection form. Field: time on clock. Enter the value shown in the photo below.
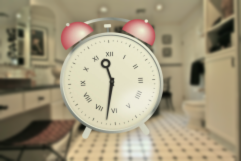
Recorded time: 11:32
